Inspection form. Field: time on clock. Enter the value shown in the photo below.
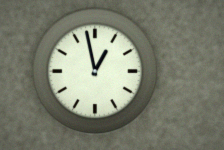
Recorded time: 12:58
